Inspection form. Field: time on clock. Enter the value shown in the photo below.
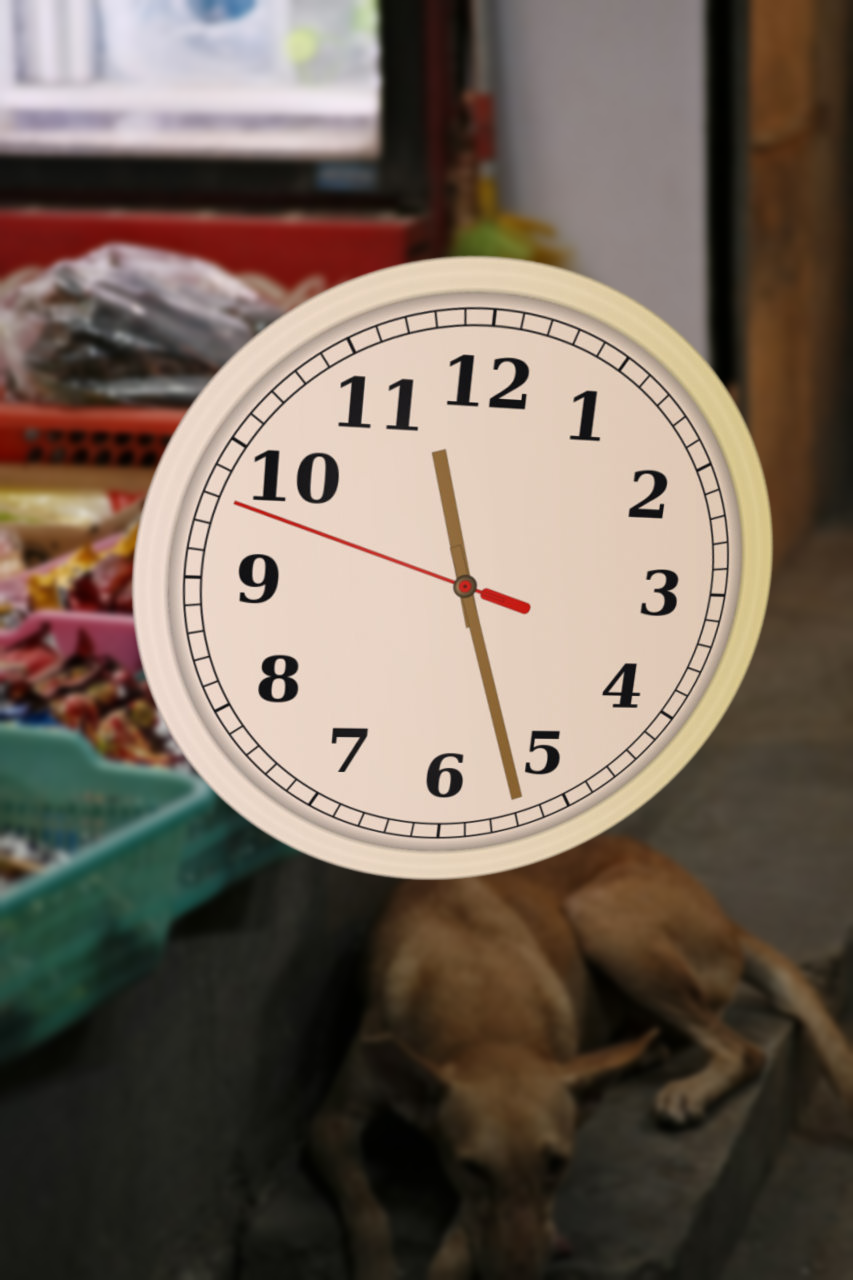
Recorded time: 11:26:48
